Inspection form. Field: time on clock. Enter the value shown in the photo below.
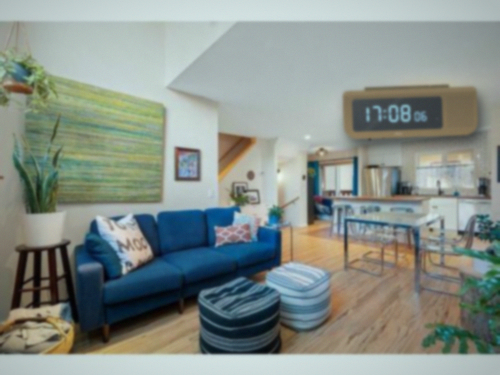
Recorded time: 17:08
